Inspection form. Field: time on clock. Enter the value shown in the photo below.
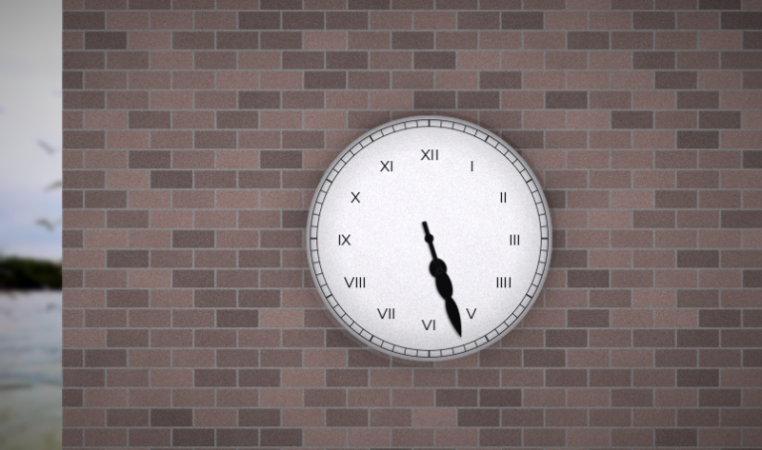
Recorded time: 5:27
